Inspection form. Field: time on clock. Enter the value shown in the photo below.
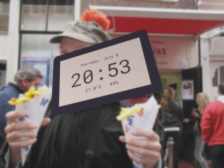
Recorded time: 20:53
